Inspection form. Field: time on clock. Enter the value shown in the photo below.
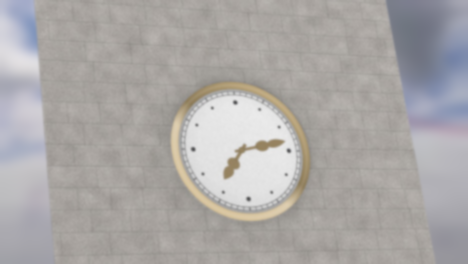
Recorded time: 7:13
